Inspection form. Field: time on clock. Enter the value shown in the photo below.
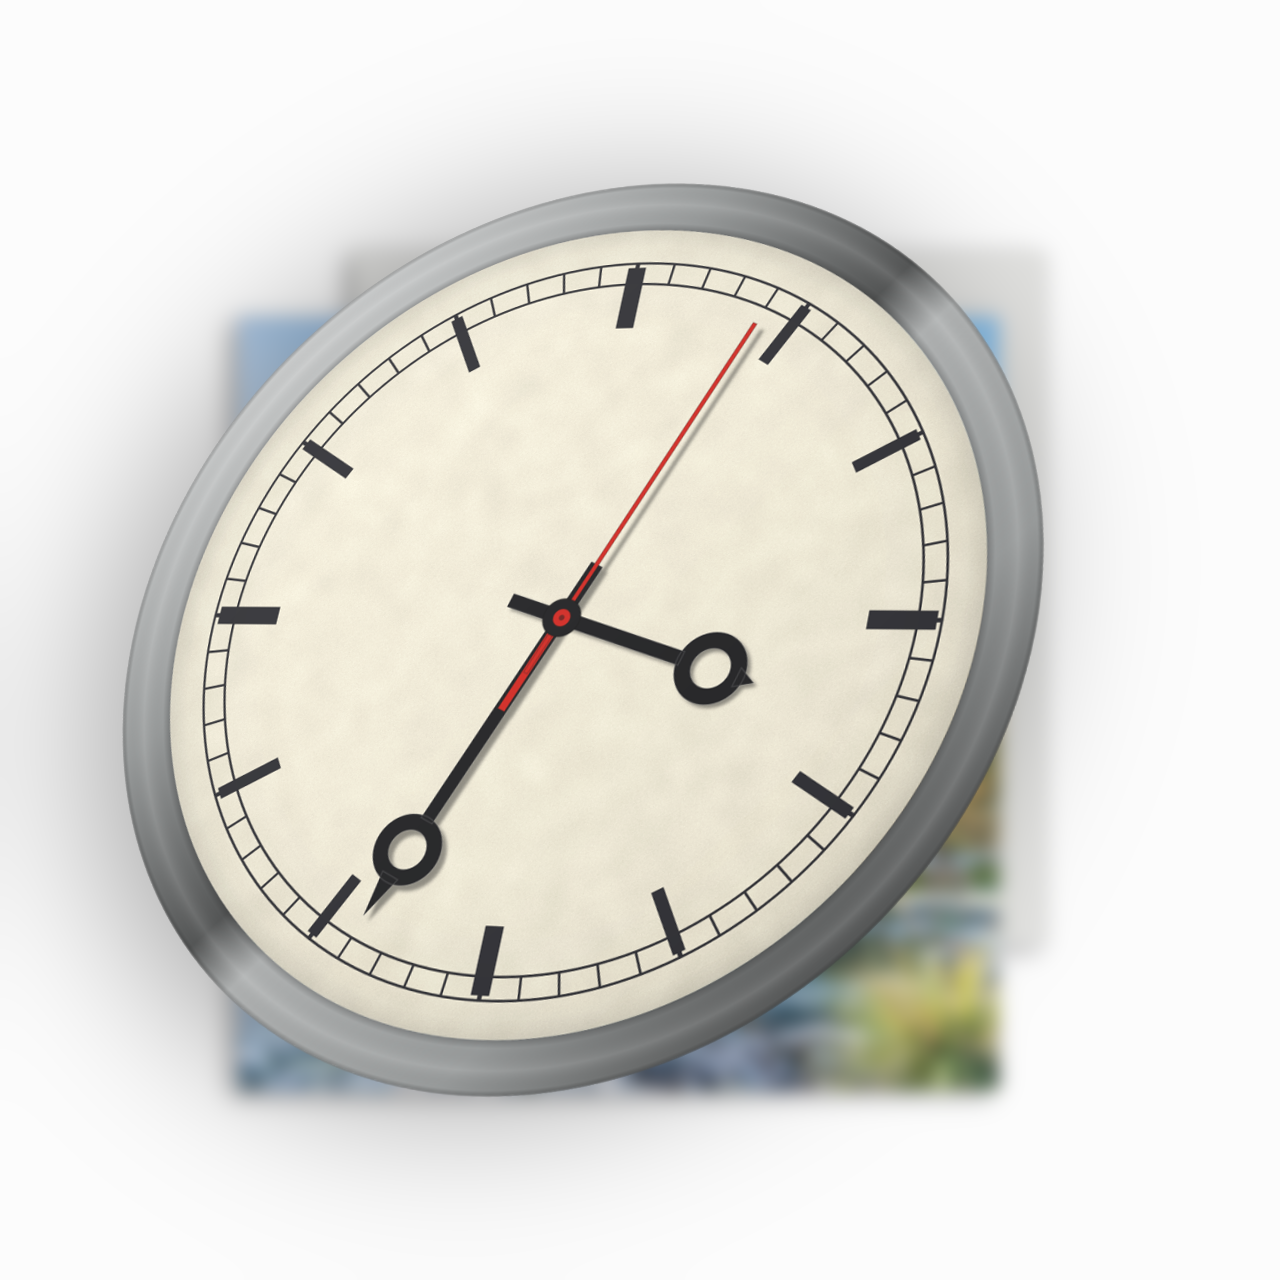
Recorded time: 3:34:04
